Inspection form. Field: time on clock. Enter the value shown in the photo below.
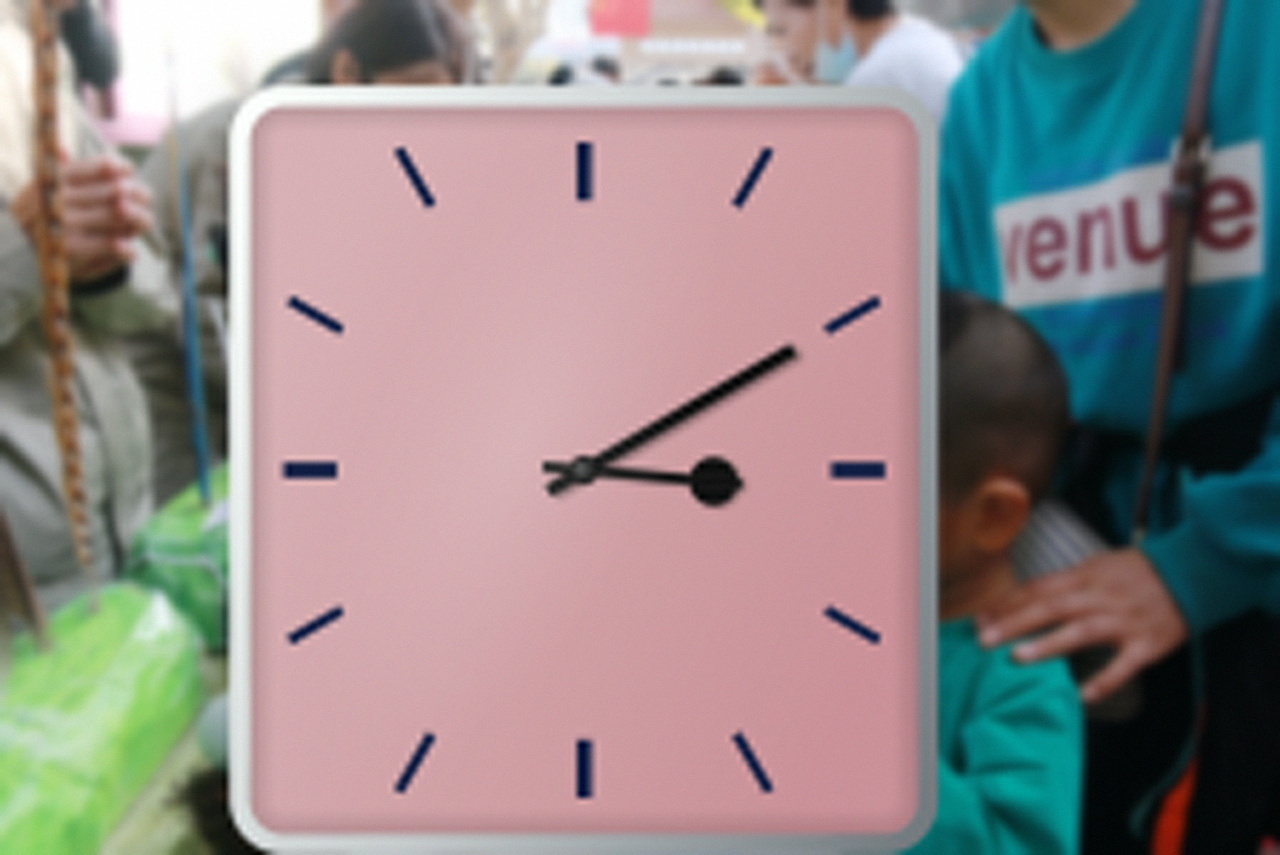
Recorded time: 3:10
